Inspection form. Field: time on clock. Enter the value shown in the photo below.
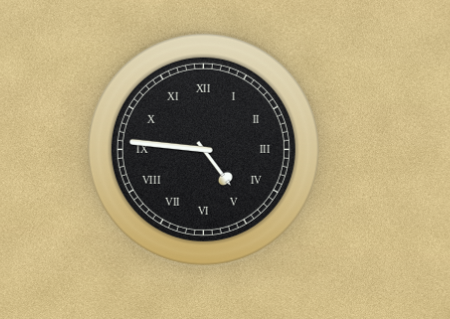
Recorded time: 4:46
